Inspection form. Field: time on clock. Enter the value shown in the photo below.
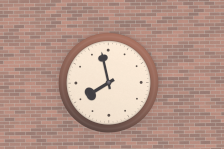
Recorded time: 7:58
